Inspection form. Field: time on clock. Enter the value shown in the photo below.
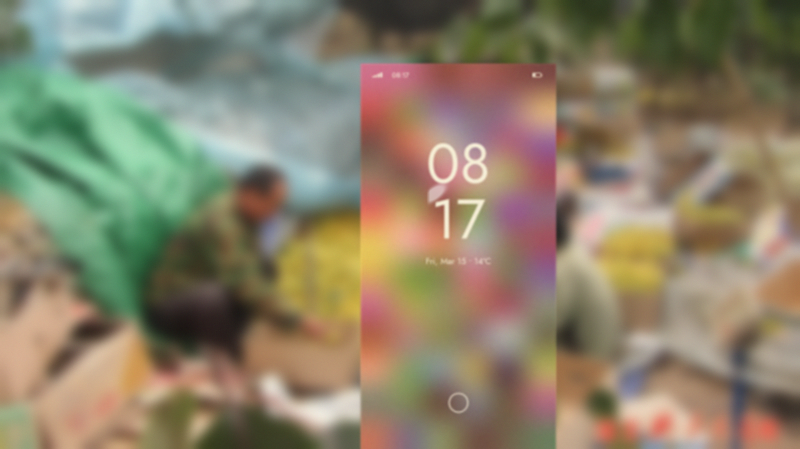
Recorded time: 8:17
